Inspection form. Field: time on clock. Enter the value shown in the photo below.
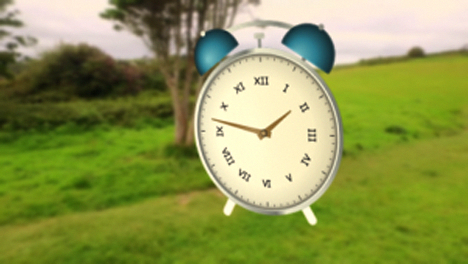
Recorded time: 1:47
